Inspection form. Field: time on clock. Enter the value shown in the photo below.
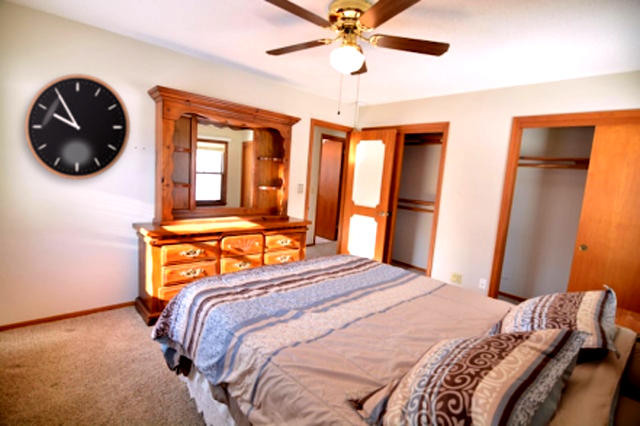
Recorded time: 9:55
